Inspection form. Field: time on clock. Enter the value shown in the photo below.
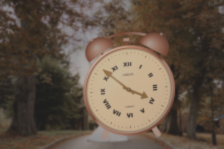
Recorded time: 3:52
